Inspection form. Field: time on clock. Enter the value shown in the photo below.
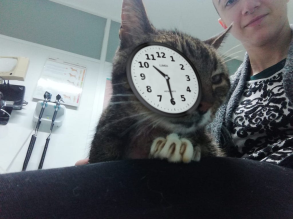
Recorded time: 10:30
